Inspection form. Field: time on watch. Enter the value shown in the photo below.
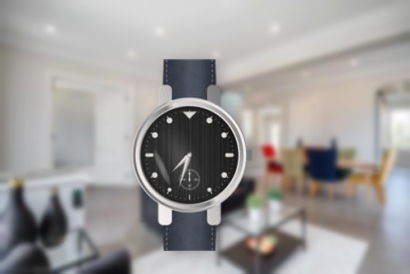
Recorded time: 7:33
